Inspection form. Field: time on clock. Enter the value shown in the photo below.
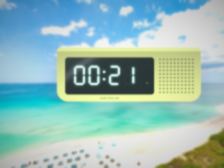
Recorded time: 0:21
